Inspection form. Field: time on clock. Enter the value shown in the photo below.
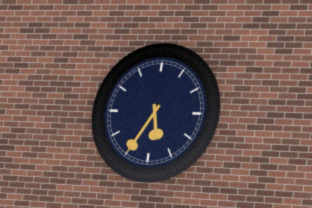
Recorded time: 5:35
